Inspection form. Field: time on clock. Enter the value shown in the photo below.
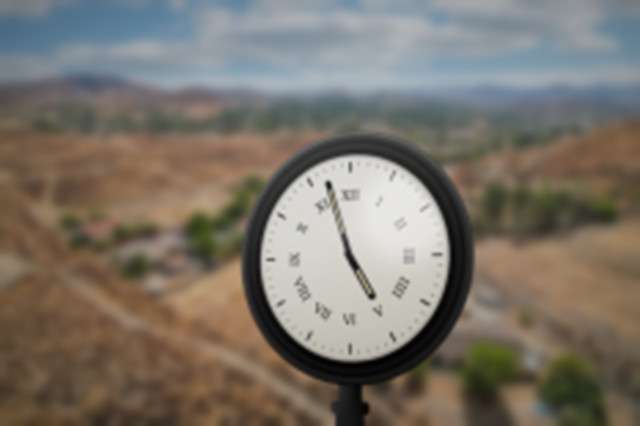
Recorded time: 4:57
